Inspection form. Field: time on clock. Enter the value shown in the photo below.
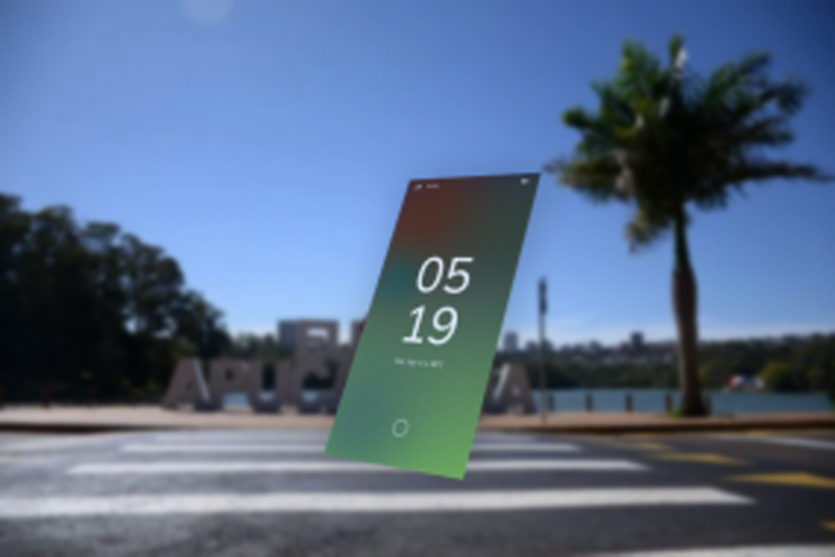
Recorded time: 5:19
